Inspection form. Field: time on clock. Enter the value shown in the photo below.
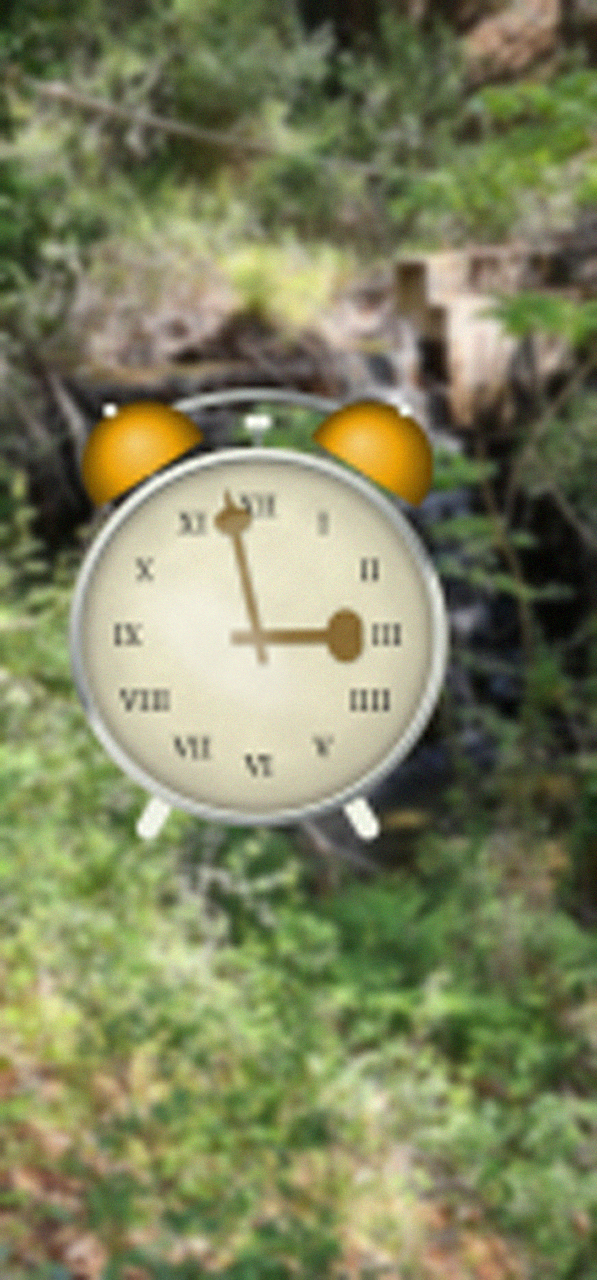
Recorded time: 2:58
